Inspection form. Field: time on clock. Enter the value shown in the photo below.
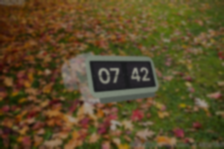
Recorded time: 7:42
